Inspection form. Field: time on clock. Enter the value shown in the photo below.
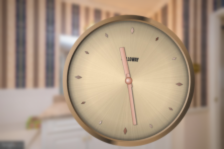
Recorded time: 11:28
